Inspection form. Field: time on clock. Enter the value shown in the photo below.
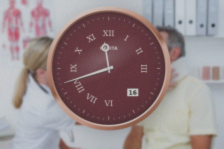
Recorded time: 11:42
